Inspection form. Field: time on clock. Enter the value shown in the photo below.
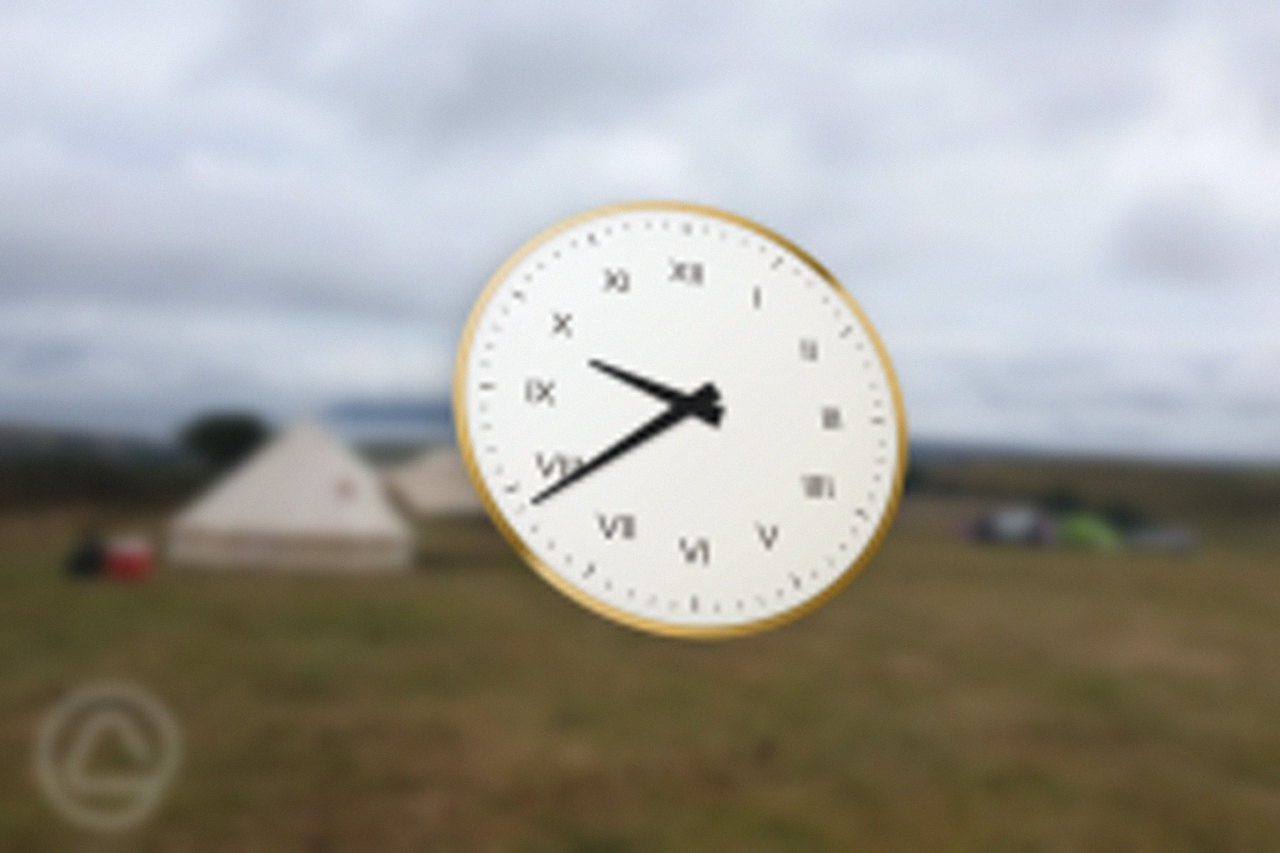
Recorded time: 9:39
